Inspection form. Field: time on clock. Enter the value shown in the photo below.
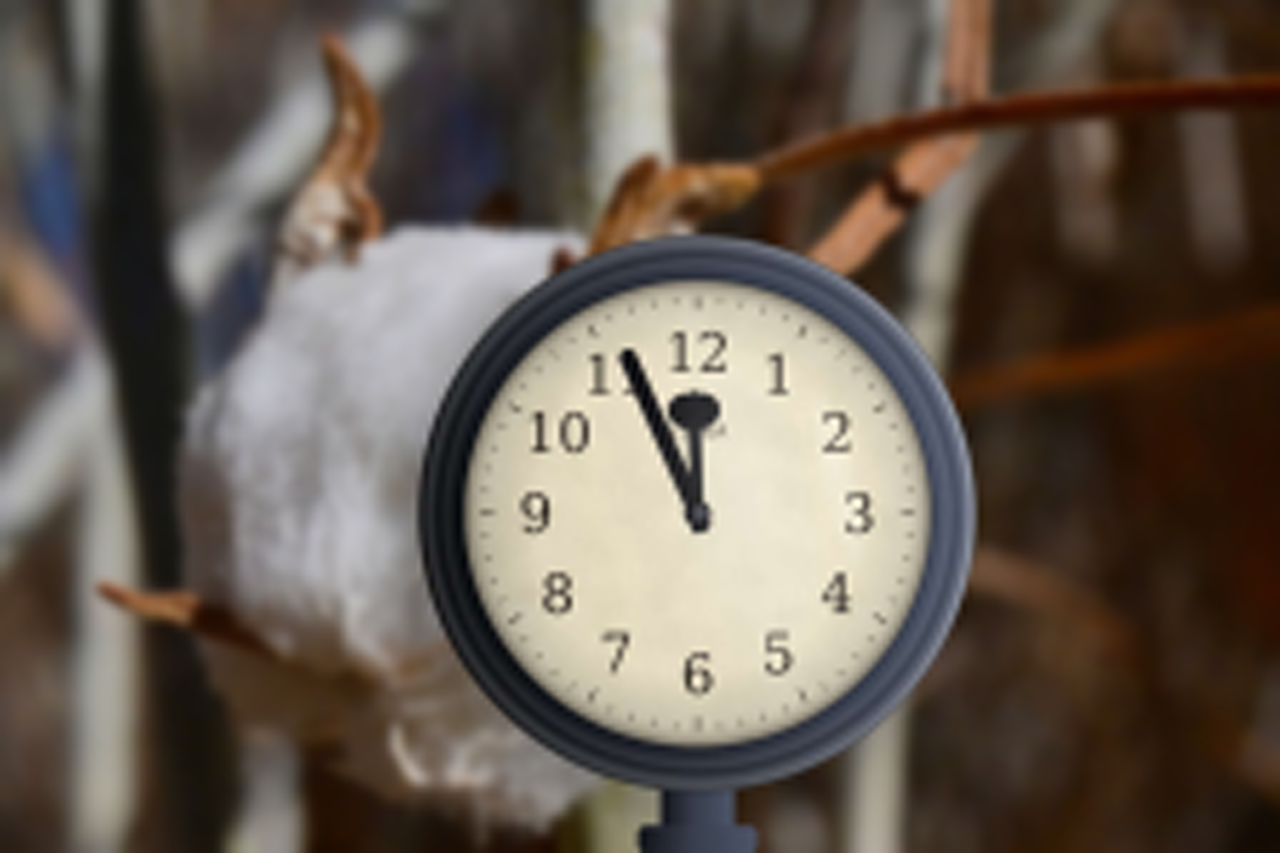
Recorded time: 11:56
